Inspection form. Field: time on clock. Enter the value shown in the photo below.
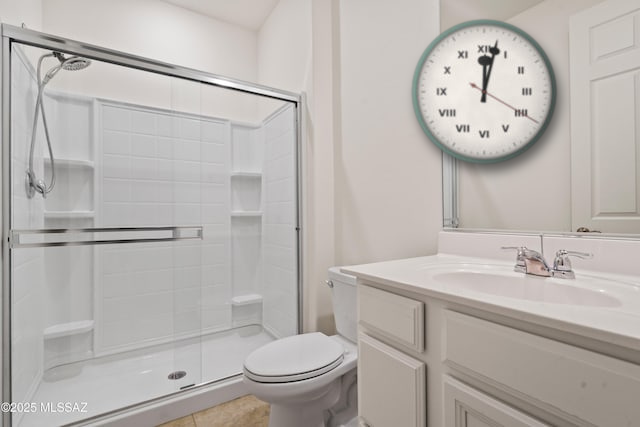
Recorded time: 12:02:20
